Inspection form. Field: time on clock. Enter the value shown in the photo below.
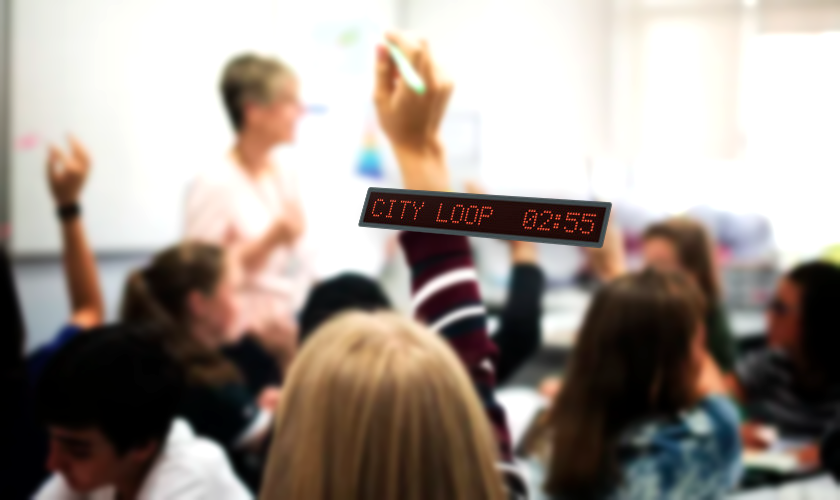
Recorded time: 2:55
